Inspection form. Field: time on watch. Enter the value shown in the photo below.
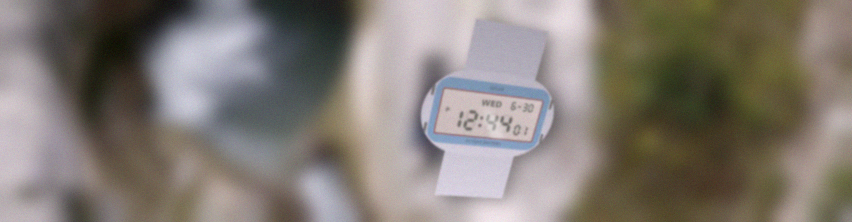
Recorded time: 12:44:01
